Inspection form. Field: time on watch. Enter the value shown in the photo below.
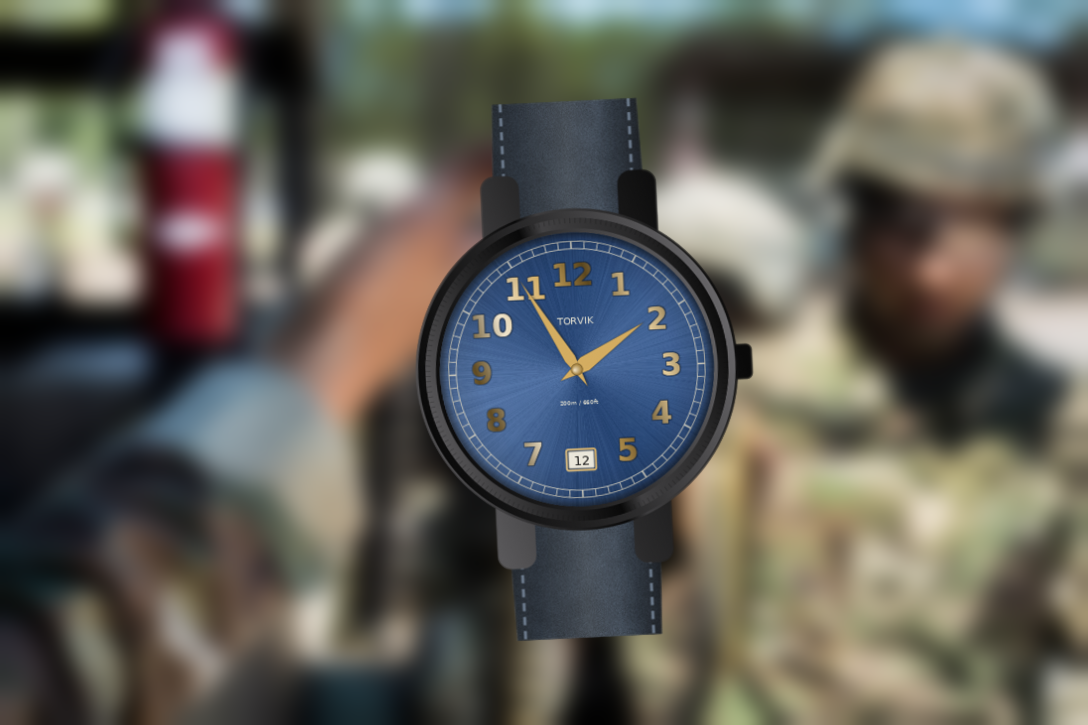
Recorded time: 1:55
